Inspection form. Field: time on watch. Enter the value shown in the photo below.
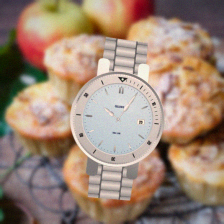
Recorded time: 10:05
